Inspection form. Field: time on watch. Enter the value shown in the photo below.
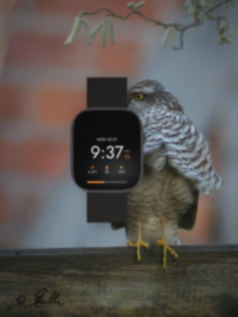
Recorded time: 9:37
